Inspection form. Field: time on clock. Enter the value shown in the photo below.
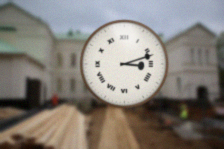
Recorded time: 3:12
